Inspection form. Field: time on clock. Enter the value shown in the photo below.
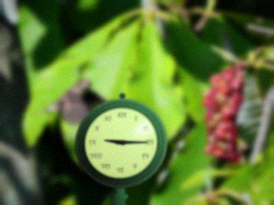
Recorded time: 9:15
